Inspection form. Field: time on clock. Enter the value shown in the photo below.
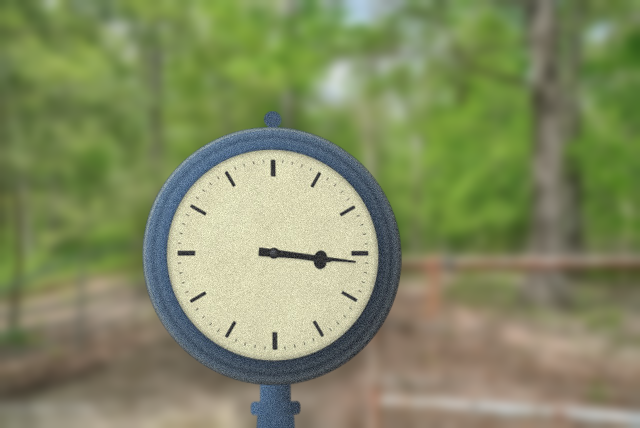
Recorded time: 3:16
